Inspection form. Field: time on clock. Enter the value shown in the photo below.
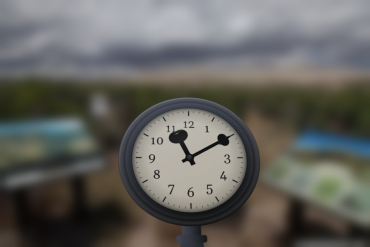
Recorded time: 11:10
